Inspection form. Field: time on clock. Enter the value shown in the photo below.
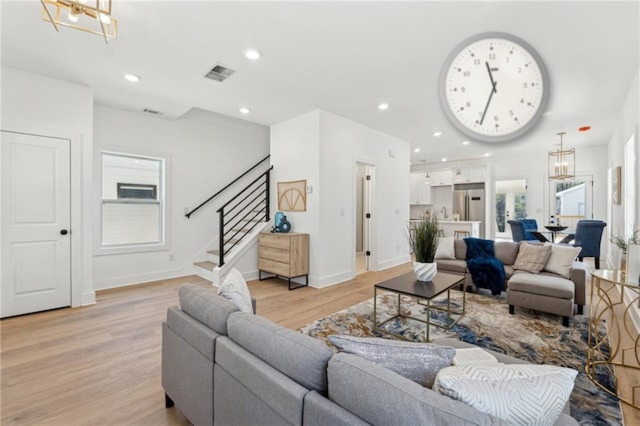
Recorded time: 11:34
